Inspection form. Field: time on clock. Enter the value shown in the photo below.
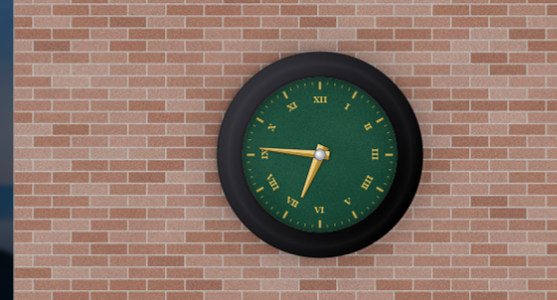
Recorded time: 6:46
